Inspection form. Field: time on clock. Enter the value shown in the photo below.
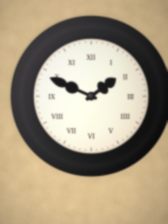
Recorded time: 1:49
